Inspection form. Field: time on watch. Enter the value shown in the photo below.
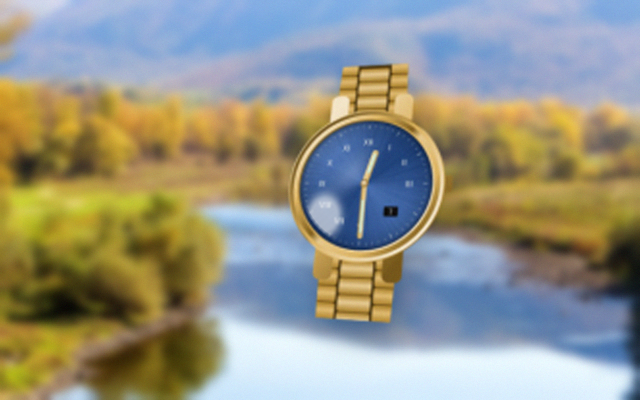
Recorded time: 12:30
